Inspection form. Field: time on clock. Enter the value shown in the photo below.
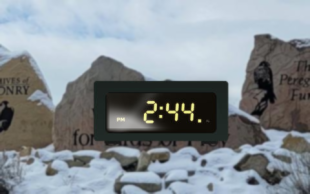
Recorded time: 2:44
